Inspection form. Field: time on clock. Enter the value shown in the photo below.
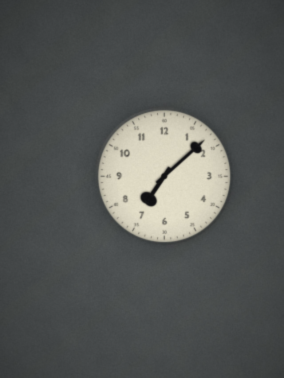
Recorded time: 7:08
